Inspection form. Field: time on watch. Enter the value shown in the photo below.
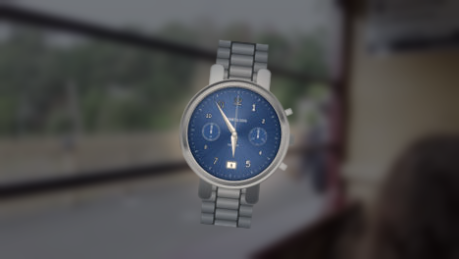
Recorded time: 5:54
